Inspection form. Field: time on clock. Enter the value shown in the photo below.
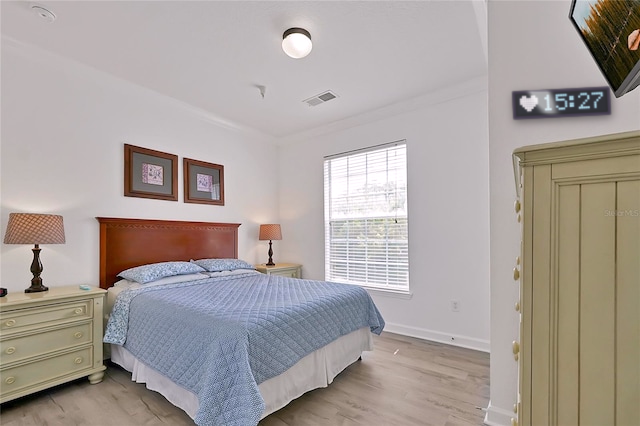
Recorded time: 15:27
